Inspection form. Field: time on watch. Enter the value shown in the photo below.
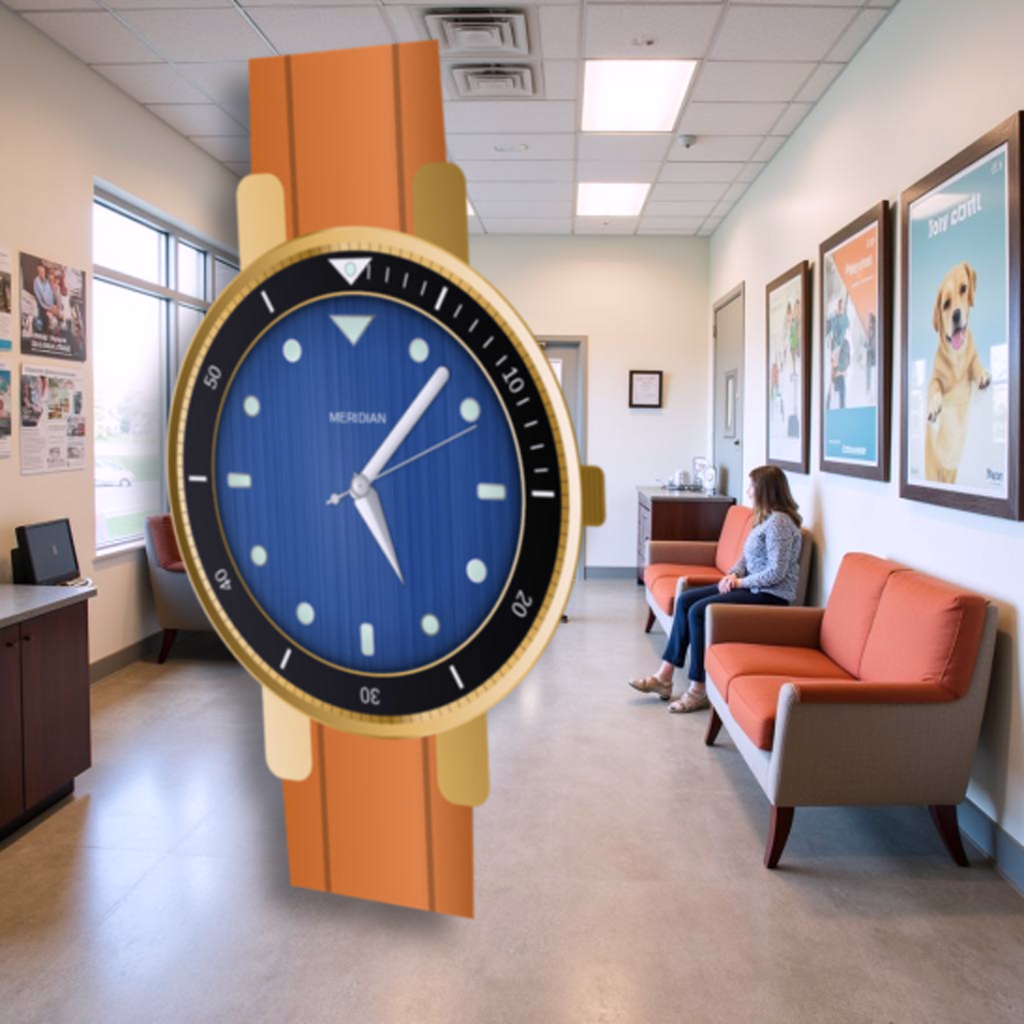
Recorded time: 5:07:11
